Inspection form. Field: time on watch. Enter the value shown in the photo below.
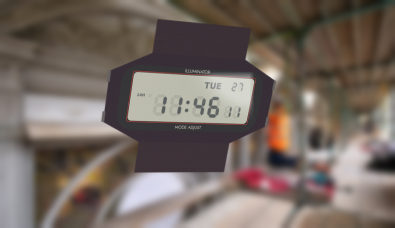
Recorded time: 11:46:11
